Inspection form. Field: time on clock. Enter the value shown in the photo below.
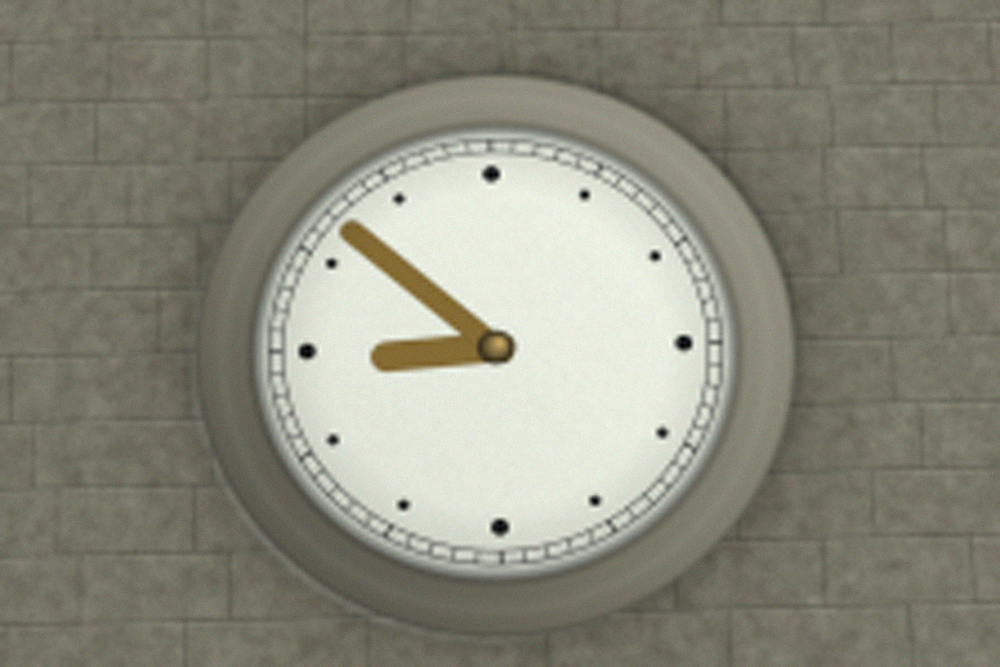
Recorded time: 8:52
